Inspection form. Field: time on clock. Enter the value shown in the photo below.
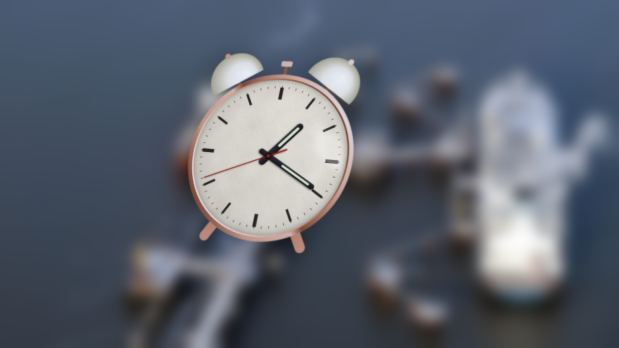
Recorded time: 1:19:41
